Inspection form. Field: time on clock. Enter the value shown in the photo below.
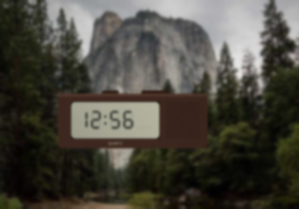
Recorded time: 12:56
